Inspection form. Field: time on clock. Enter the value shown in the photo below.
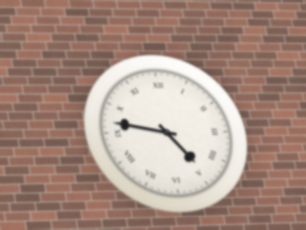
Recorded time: 4:47
